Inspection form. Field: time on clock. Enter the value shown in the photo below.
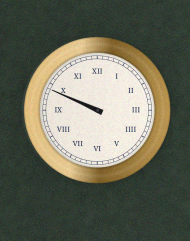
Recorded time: 9:49
